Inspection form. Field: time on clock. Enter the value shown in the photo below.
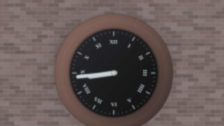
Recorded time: 8:44
